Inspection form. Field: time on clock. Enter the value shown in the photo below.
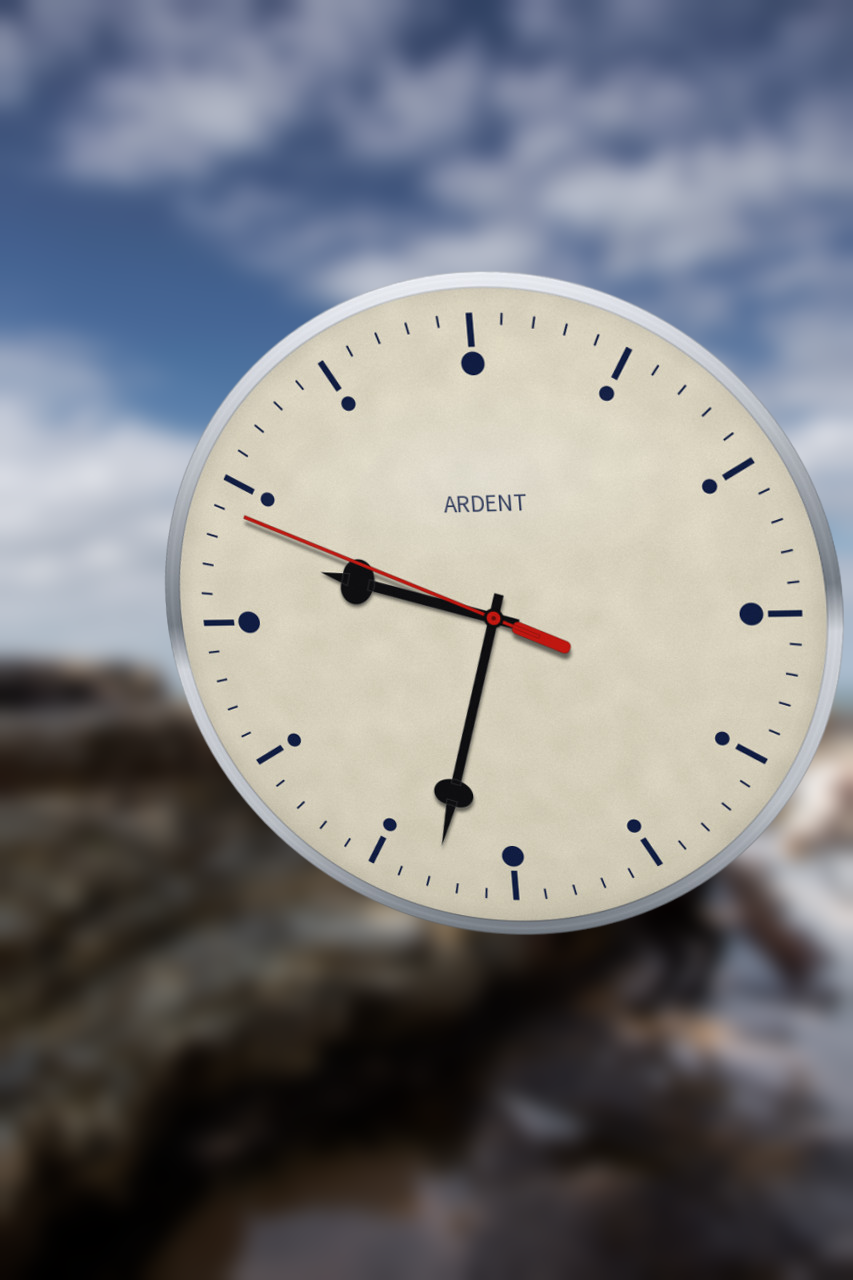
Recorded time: 9:32:49
